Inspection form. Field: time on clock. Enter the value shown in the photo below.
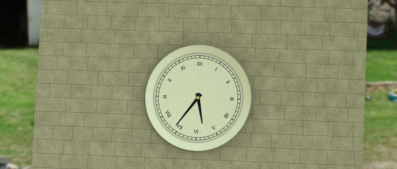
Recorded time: 5:36
